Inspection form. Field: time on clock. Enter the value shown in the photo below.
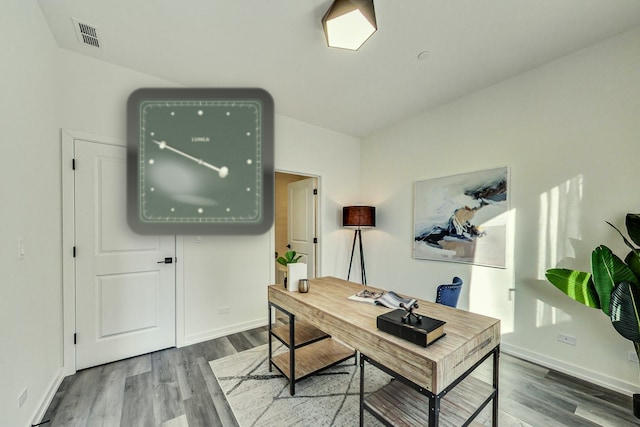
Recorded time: 3:49
